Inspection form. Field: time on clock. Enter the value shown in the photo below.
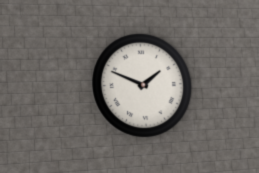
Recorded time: 1:49
